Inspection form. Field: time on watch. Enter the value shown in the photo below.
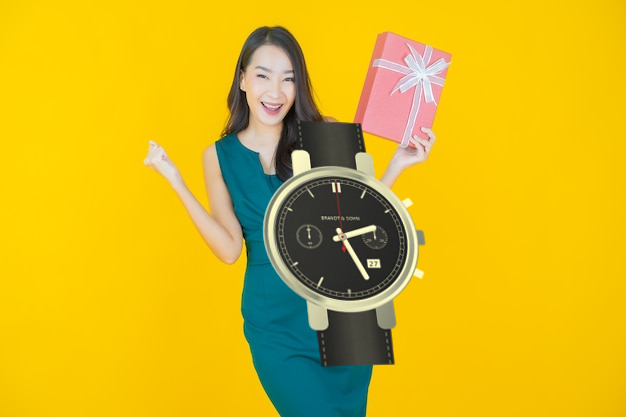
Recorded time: 2:26
